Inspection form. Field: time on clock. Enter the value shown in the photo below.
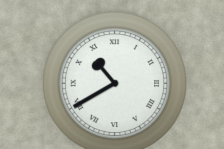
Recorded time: 10:40
